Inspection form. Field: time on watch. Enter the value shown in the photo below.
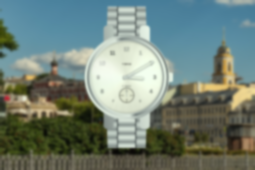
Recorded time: 3:10
